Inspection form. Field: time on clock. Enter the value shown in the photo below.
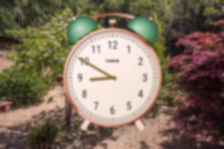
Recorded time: 8:50
